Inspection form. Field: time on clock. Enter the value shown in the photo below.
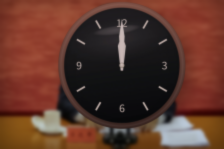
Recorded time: 12:00
